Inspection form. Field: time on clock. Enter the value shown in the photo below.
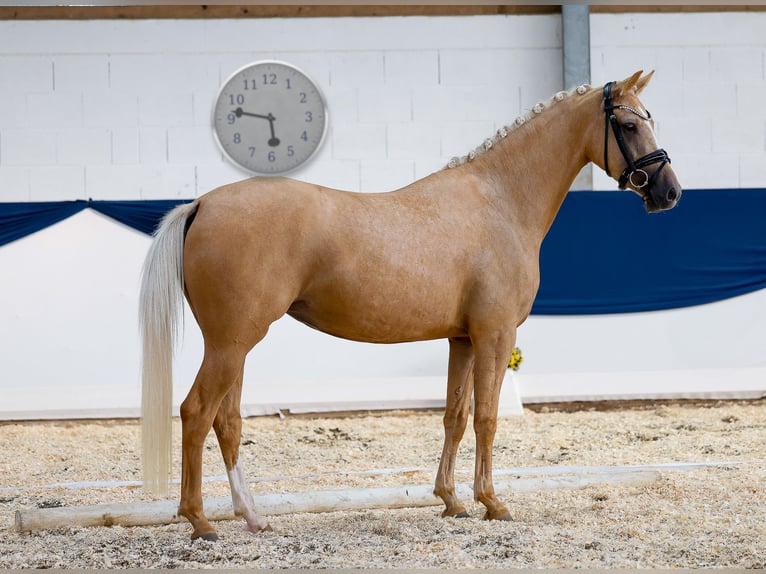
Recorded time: 5:47
